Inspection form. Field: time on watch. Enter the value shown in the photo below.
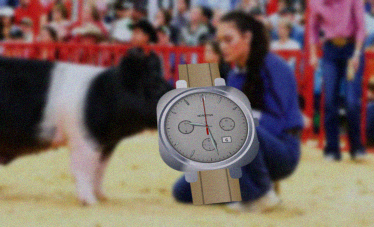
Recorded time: 9:28
